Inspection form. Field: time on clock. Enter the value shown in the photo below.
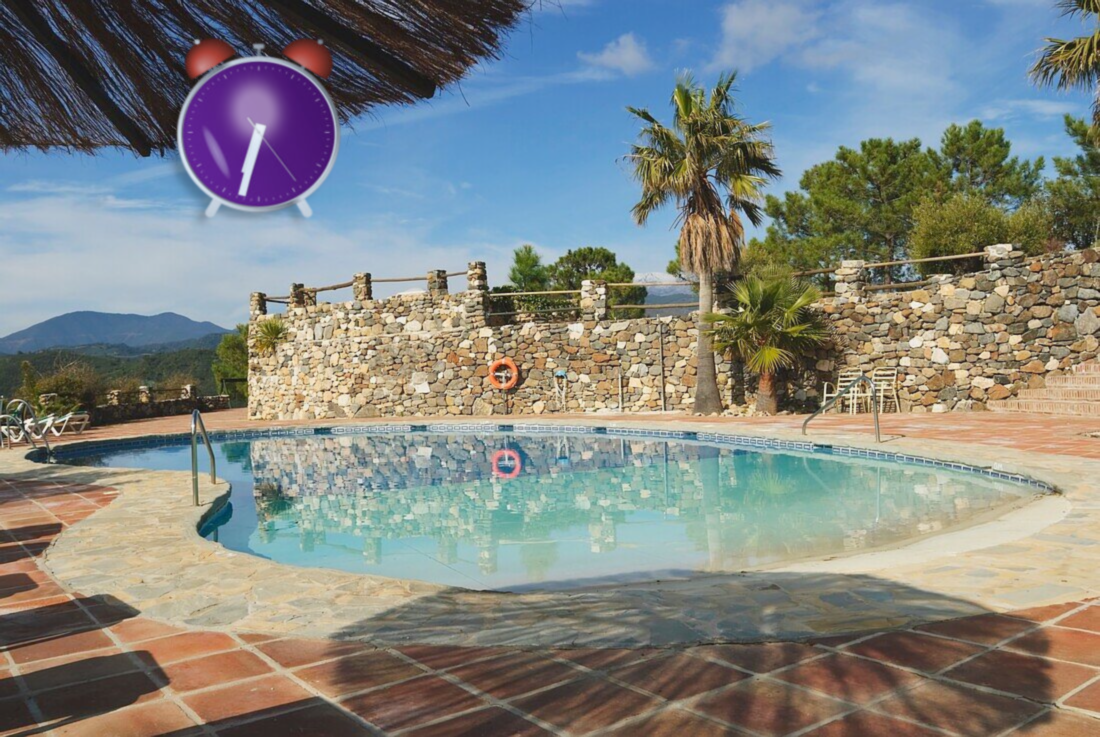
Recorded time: 6:32:24
